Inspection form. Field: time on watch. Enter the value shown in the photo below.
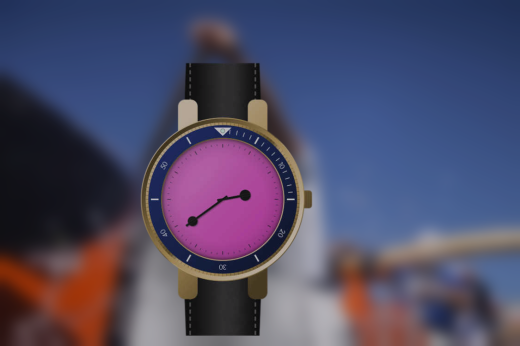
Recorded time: 2:39
